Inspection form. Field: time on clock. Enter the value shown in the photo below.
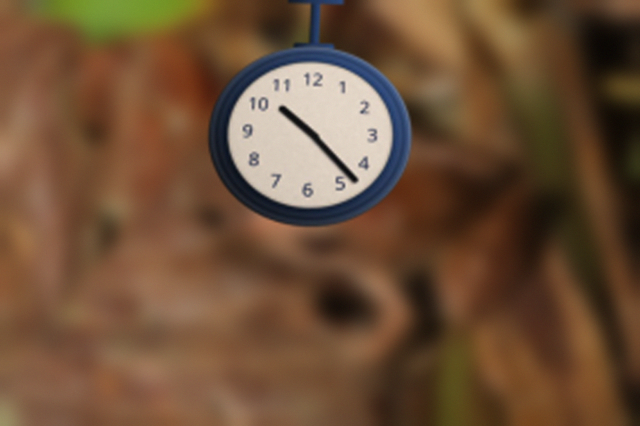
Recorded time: 10:23
